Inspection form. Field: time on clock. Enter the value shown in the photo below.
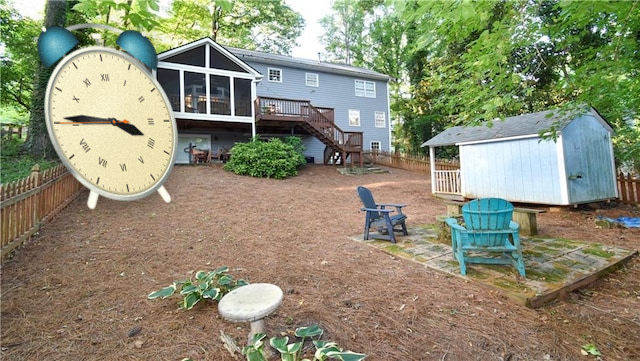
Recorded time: 3:45:45
